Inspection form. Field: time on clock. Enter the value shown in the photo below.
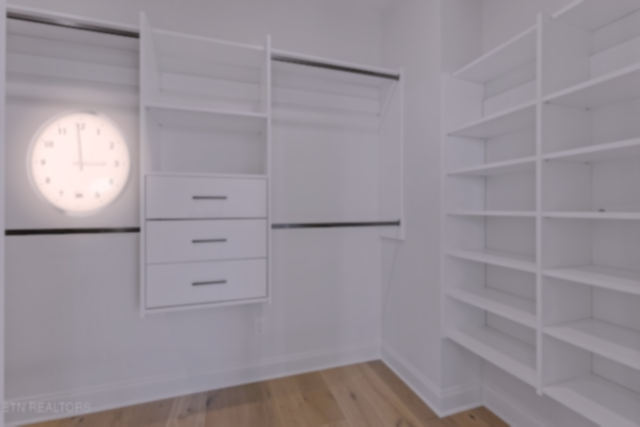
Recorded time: 2:59
